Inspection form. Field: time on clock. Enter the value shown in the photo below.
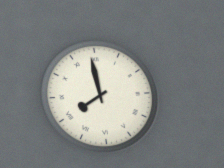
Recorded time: 7:59
